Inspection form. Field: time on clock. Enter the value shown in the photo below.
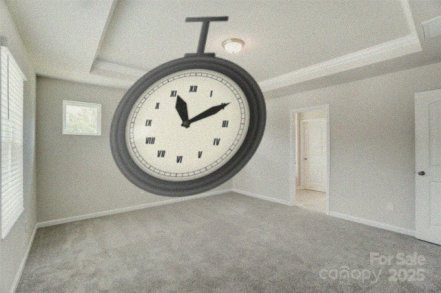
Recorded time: 11:10
